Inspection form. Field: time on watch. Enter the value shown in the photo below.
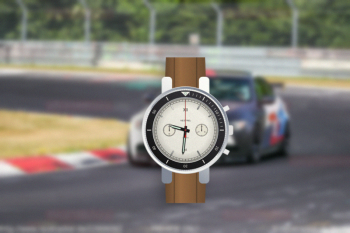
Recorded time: 9:31
